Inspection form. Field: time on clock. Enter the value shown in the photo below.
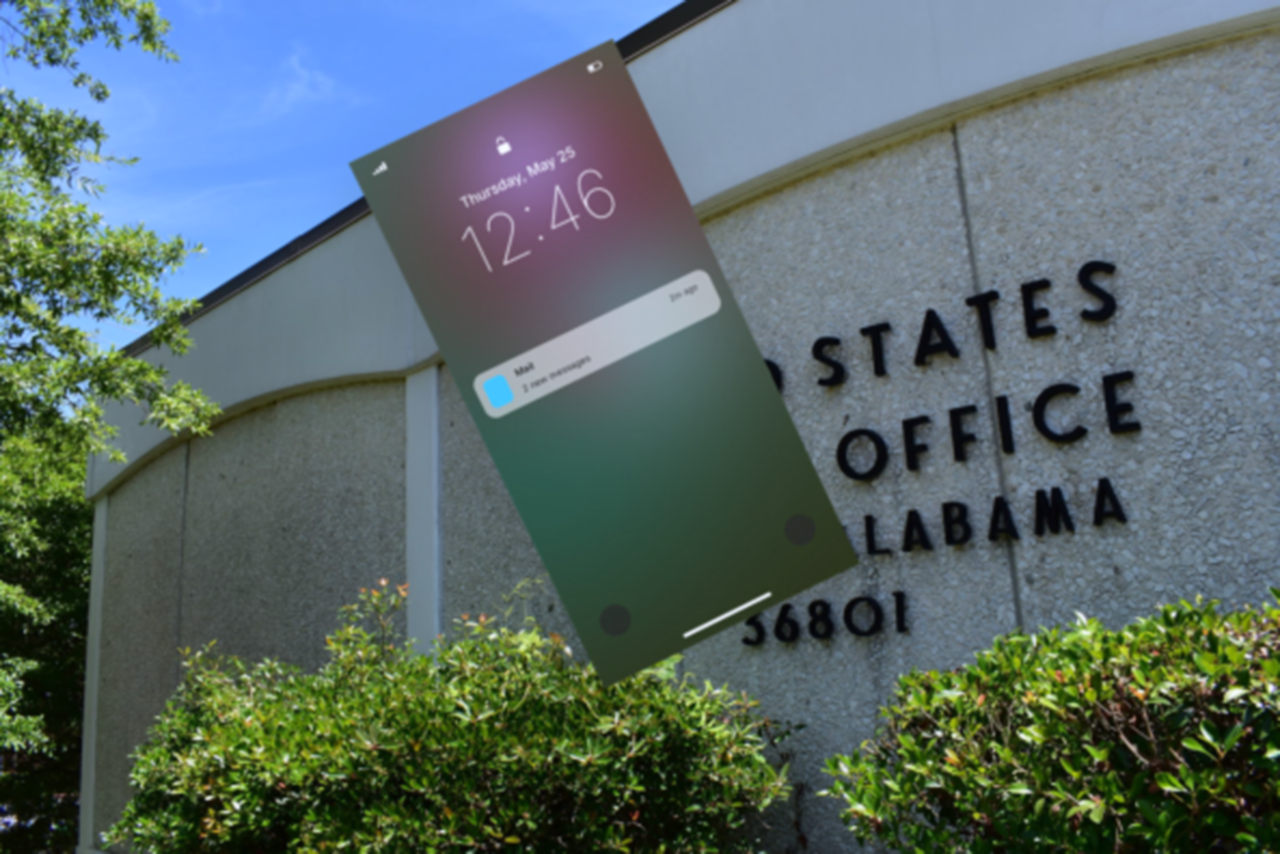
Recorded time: 12:46
